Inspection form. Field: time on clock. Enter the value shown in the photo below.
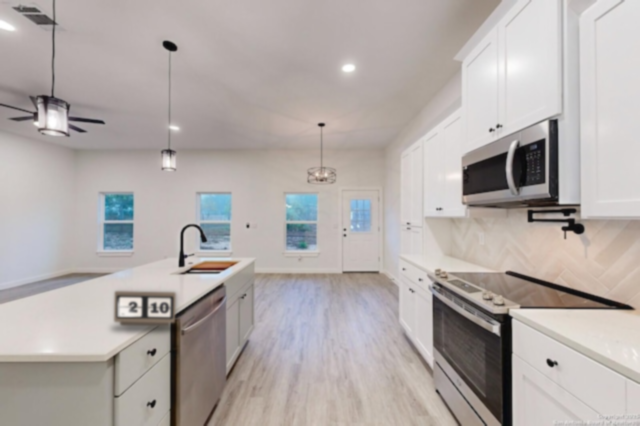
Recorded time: 2:10
